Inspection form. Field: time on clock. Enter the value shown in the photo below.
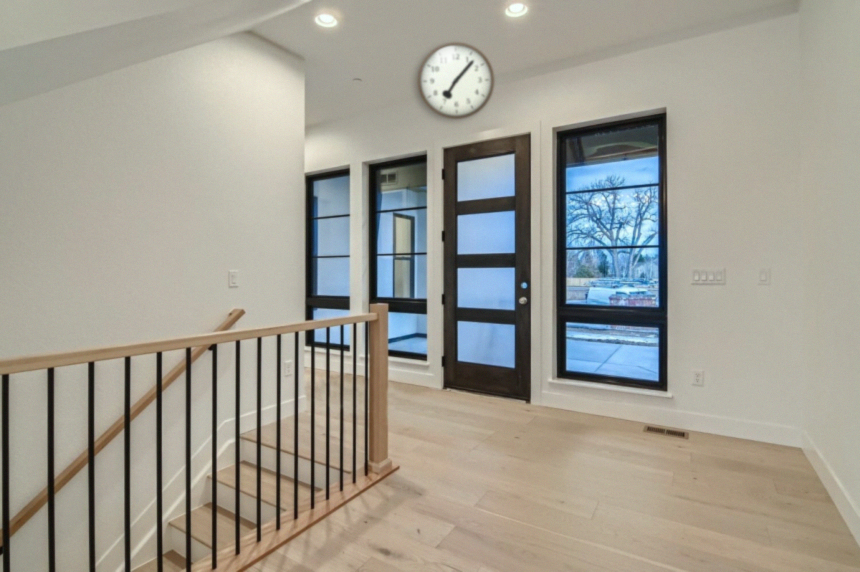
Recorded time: 7:07
